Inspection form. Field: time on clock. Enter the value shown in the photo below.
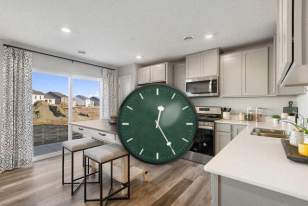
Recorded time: 12:25
